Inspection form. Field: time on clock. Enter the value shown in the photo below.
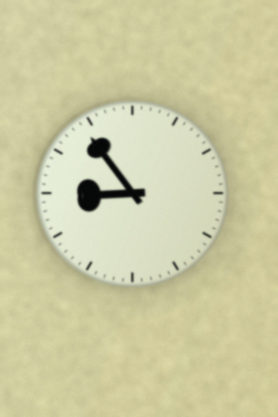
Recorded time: 8:54
